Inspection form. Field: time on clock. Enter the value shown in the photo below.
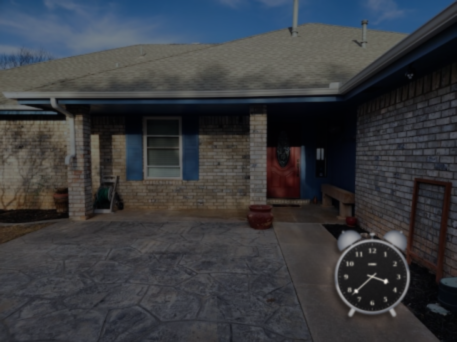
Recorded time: 3:38
